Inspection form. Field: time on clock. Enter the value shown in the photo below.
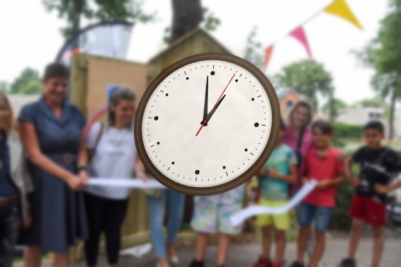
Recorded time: 12:59:04
